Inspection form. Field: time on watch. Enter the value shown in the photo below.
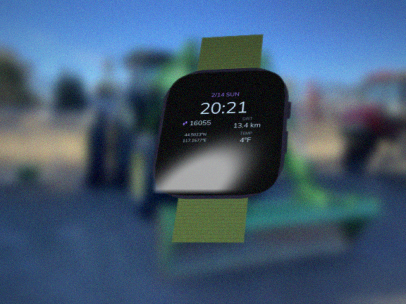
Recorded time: 20:21
